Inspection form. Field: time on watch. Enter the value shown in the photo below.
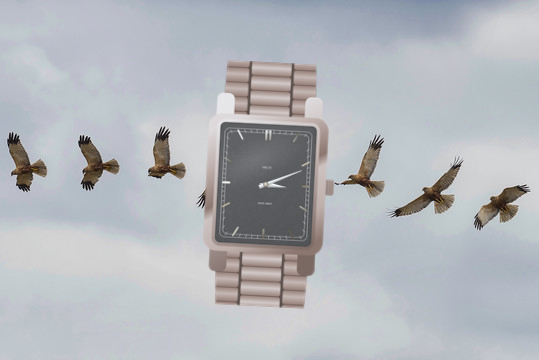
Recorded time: 3:11
